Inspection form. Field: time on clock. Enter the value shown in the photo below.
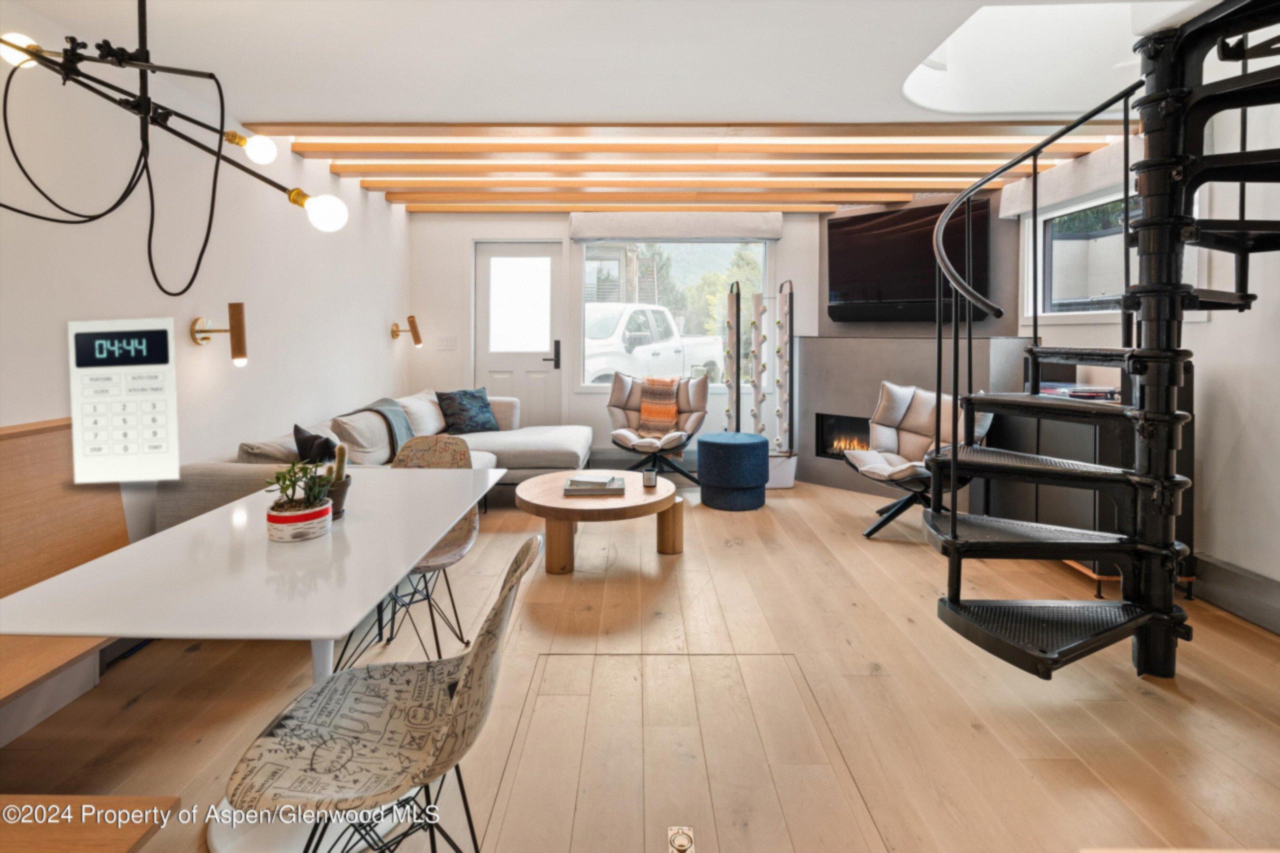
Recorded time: 4:44
